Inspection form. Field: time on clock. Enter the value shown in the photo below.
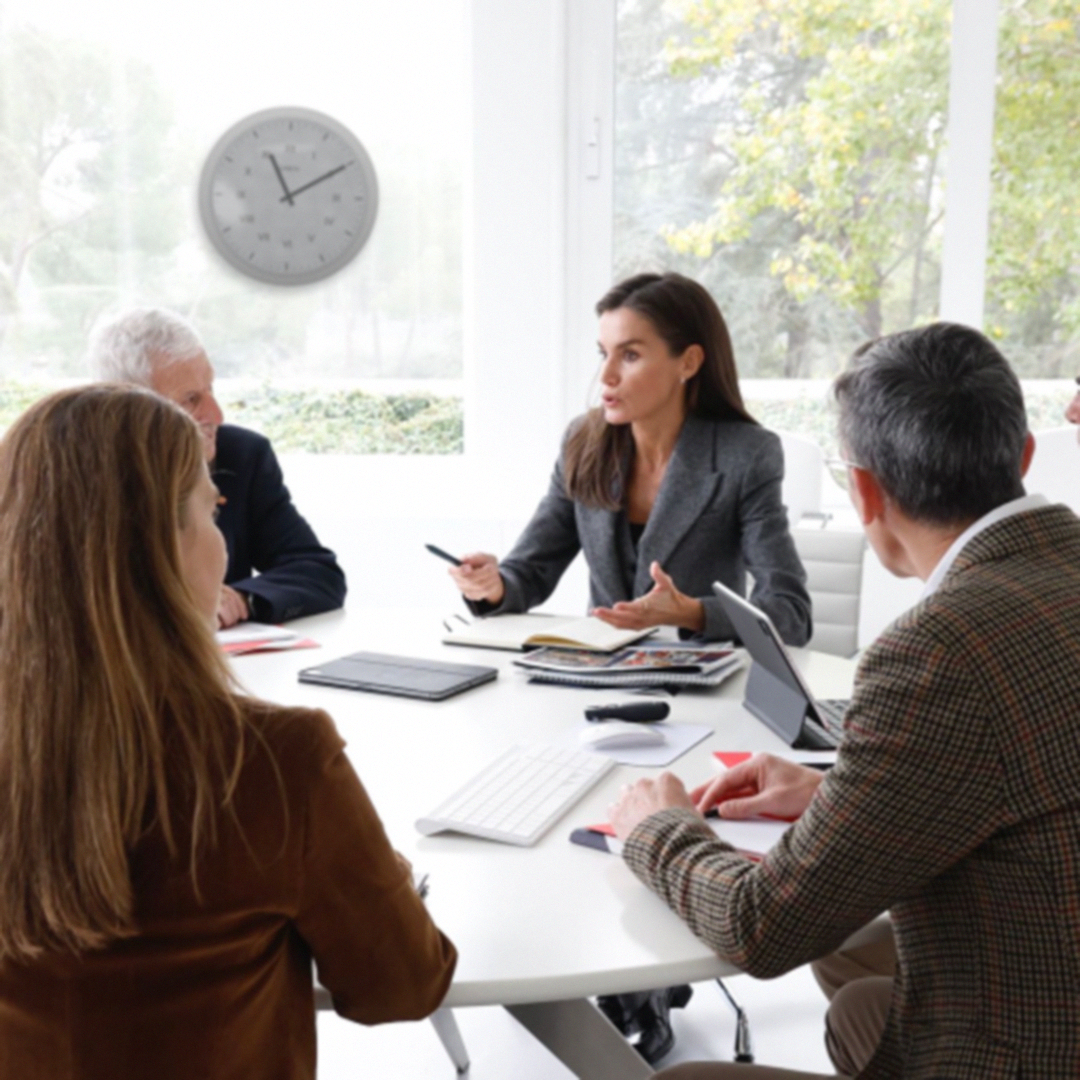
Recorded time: 11:10
